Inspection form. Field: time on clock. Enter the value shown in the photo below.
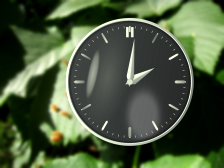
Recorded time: 2:01
